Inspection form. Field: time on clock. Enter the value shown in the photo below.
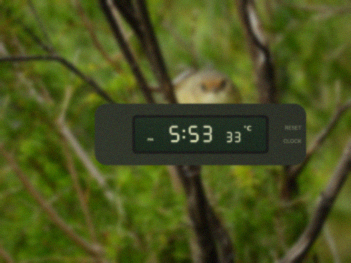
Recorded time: 5:53
